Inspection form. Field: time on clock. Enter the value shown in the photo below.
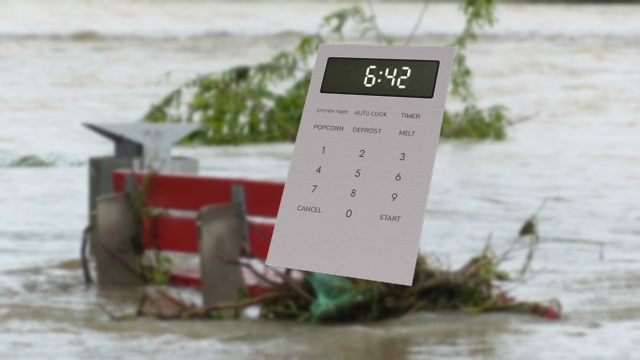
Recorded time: 6:42
